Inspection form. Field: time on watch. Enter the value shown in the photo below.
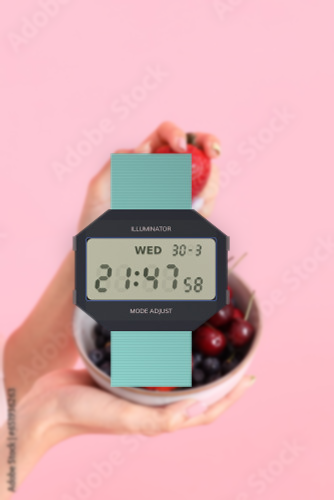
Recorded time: 21:47:58
